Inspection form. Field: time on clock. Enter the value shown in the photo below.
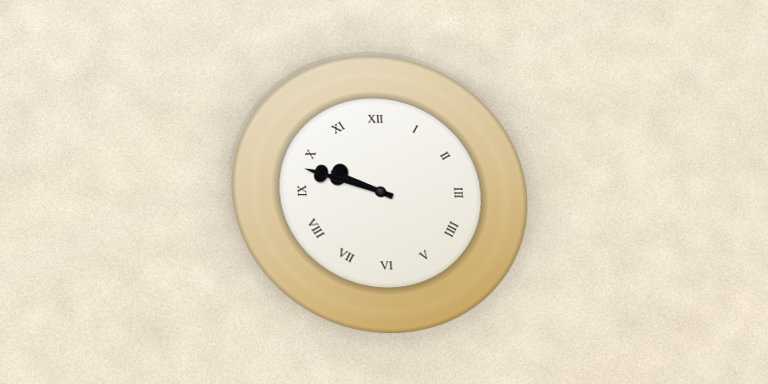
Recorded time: 9:48
